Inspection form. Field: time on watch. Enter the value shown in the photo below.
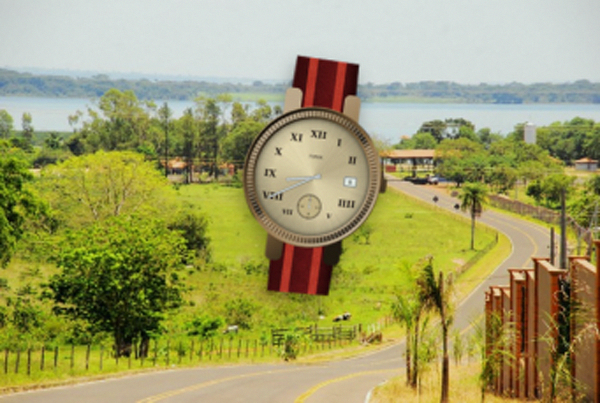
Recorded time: 8:40
